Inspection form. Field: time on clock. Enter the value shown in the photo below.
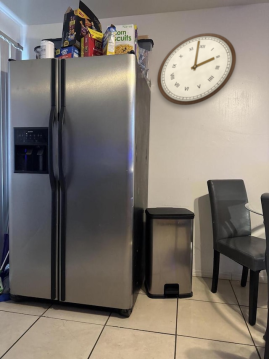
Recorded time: 1:58
